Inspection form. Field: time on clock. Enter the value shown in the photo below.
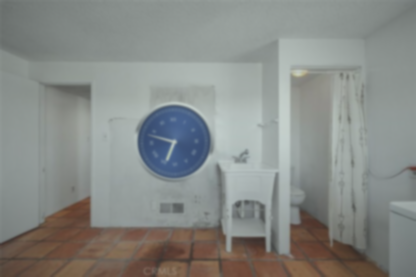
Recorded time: 6:48
